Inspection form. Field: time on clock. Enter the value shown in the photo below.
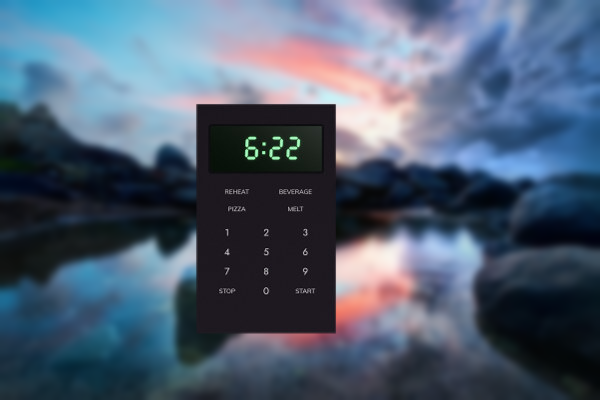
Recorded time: 6:22
